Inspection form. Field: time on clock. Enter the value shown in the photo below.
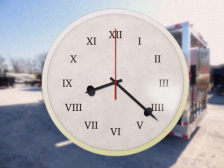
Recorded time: 8:22:00
